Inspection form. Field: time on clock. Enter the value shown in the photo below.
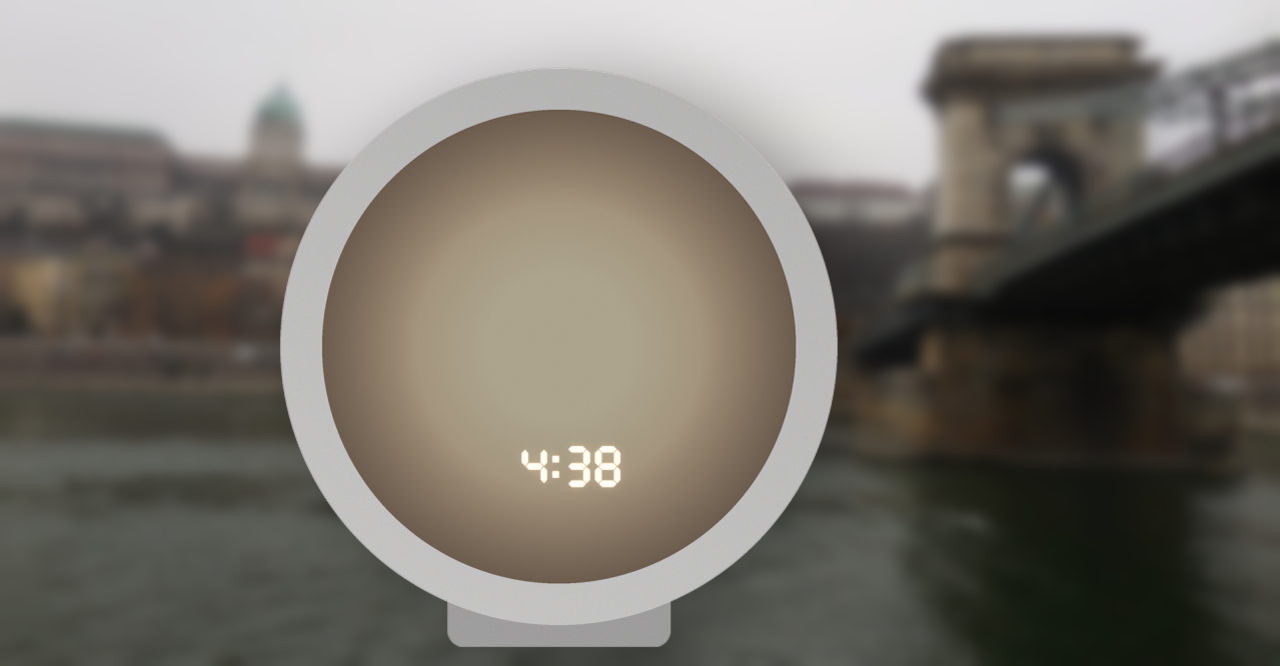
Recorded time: 4:38
